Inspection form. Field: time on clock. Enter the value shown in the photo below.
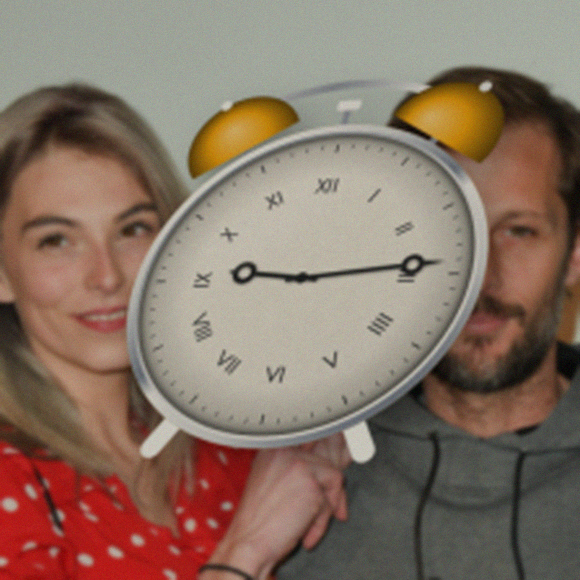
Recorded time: 9:14
